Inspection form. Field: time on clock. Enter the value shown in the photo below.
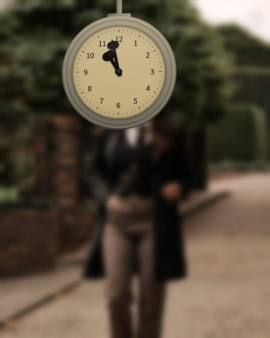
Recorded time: 10:58
